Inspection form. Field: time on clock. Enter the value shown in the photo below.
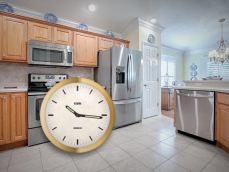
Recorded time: 10:16
